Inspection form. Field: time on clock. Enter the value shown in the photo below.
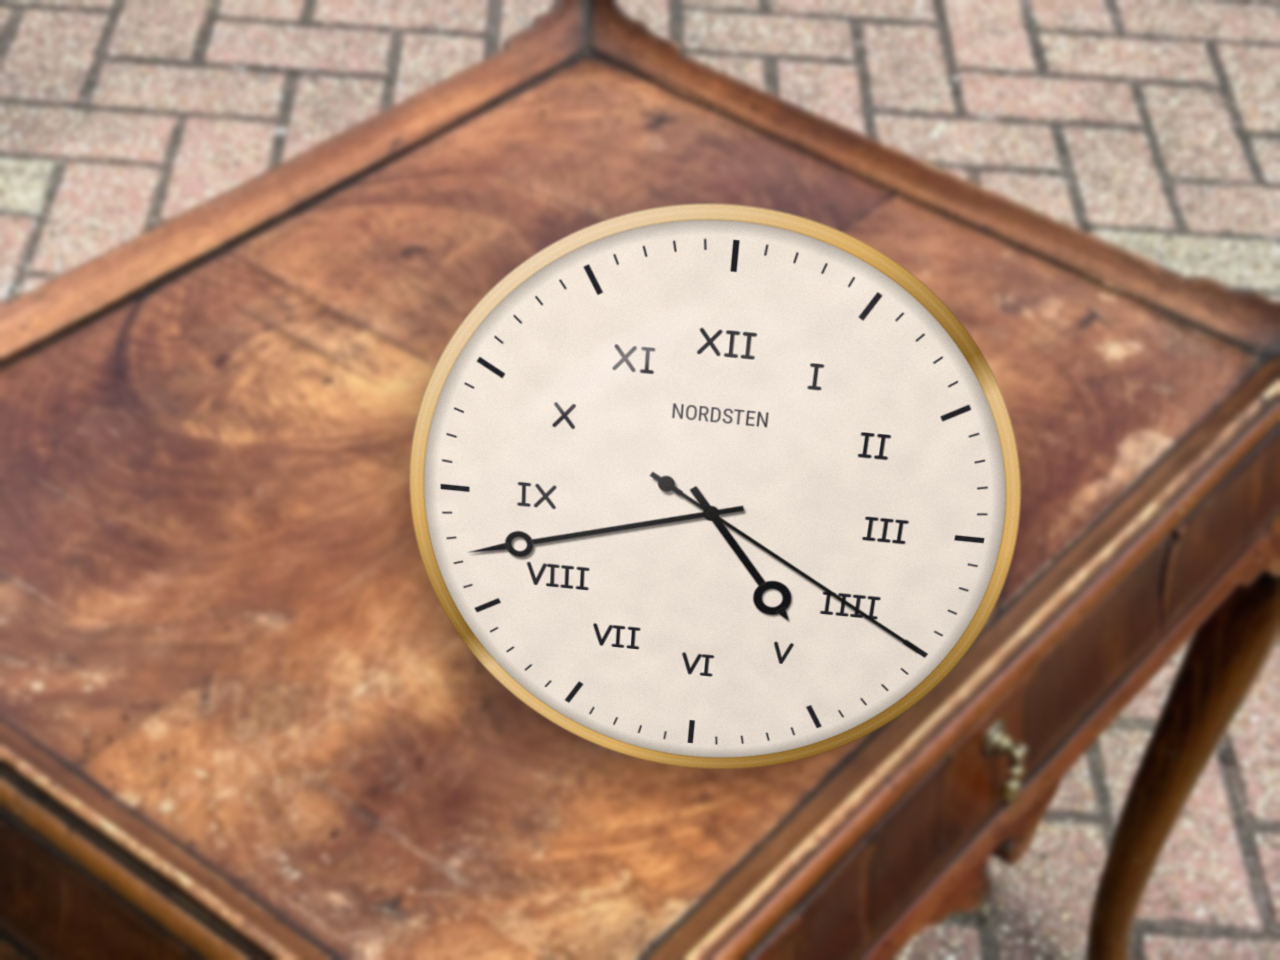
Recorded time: 4:42:20
